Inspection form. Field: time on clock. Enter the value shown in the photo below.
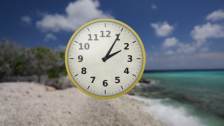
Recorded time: 2:05
